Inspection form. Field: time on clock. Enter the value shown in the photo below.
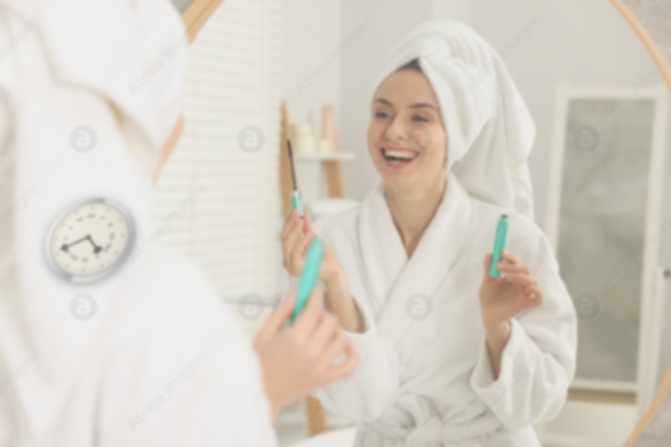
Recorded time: 4:41
